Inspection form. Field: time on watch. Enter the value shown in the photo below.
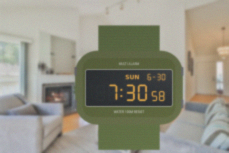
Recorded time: 7:30:58
